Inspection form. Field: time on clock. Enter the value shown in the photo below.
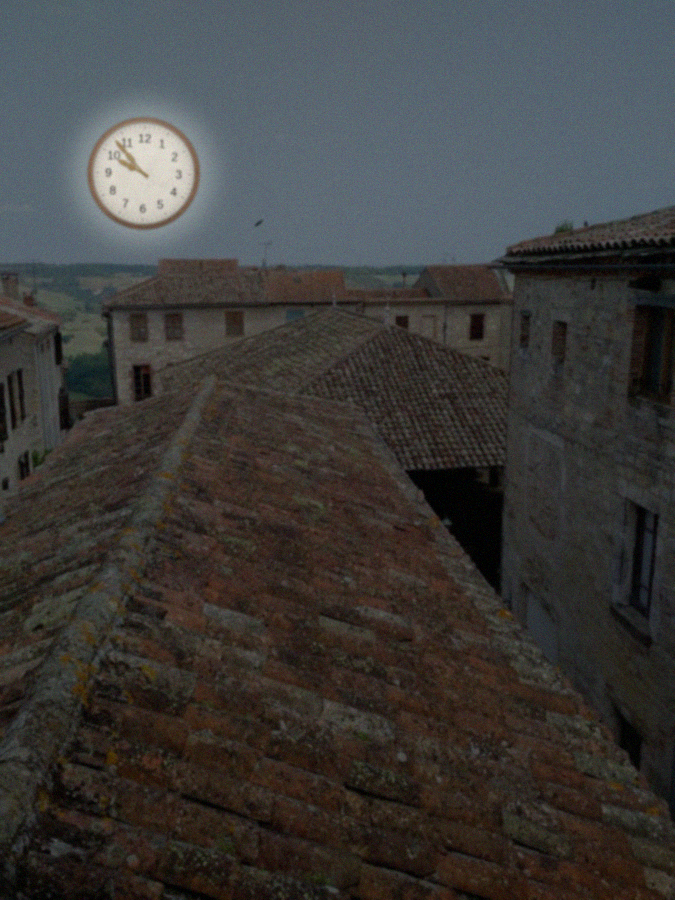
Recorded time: 9:53
